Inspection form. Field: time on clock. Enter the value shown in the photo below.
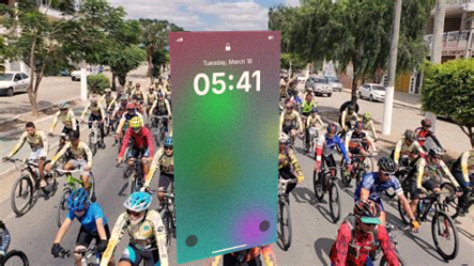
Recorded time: 5:41
